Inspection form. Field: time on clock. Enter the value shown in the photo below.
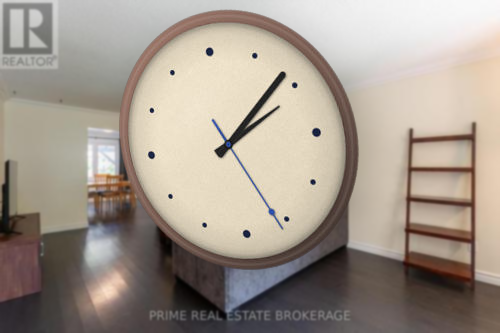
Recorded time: 2:08:26
